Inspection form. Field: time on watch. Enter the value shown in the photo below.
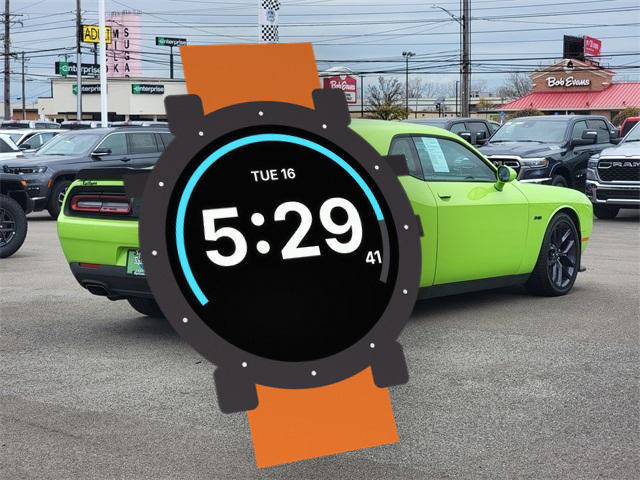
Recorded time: 5:29:41
